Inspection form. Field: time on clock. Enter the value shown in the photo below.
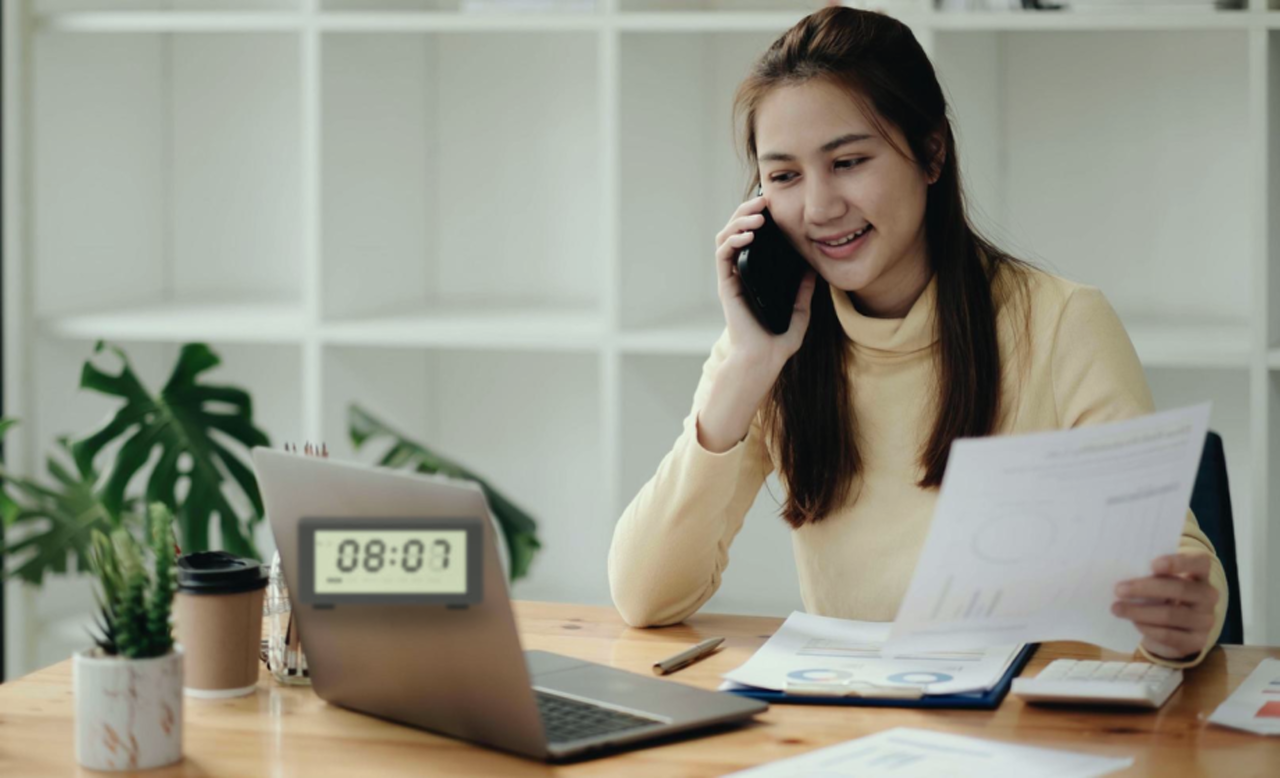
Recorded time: 8:07
